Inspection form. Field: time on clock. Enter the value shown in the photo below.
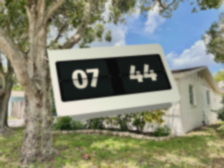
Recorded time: 7:44
